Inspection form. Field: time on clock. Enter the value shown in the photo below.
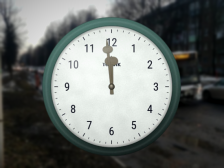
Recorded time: 11:59
